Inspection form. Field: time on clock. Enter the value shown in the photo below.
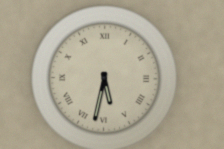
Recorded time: 5:32
